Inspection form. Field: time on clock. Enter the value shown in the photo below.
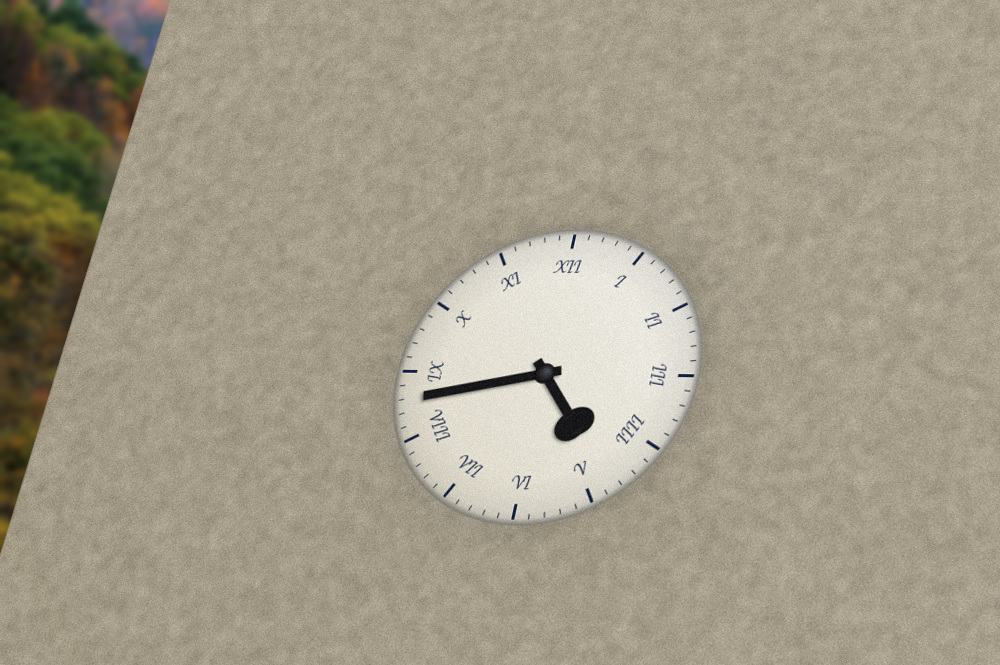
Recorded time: 4:43
